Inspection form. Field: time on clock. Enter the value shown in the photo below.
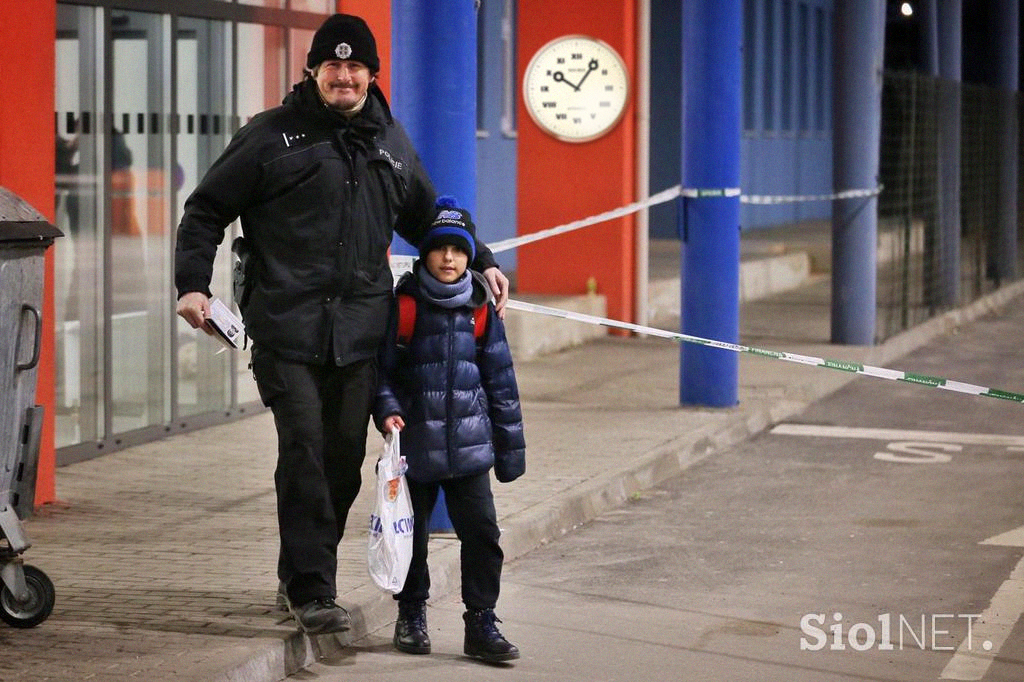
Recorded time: 10:06
